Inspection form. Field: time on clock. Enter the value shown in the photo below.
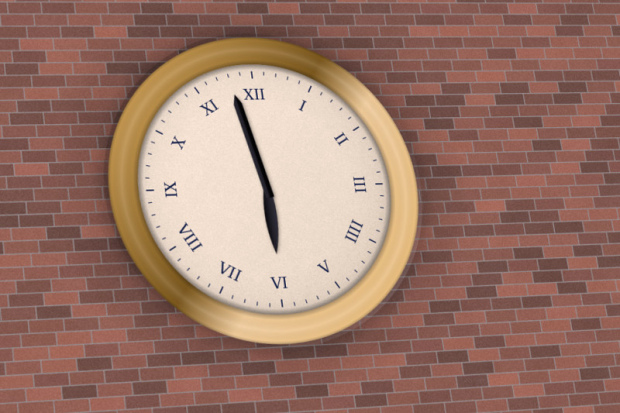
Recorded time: 5:58
